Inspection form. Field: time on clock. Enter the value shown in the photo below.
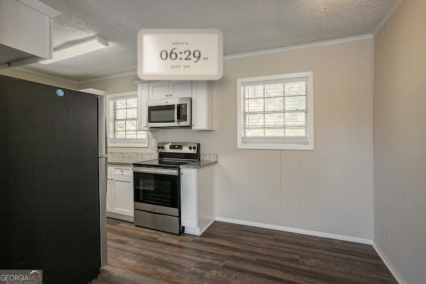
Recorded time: 6:29
